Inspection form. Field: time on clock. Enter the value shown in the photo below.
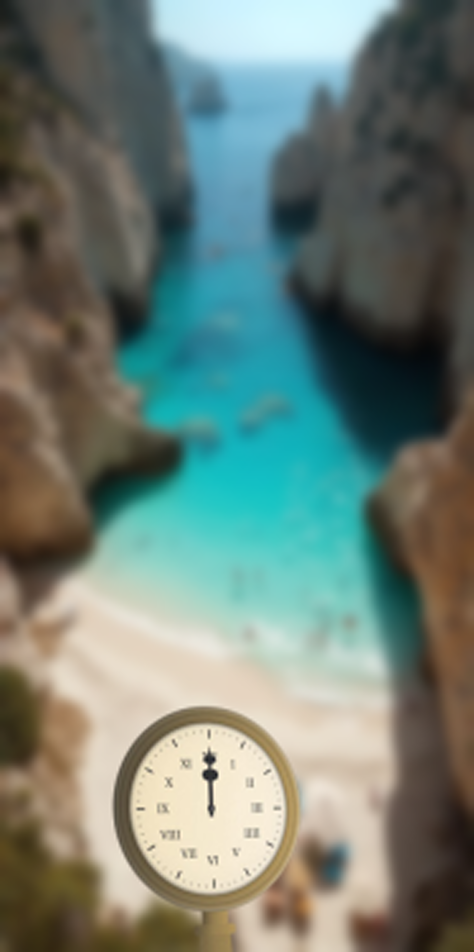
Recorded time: 12:00
